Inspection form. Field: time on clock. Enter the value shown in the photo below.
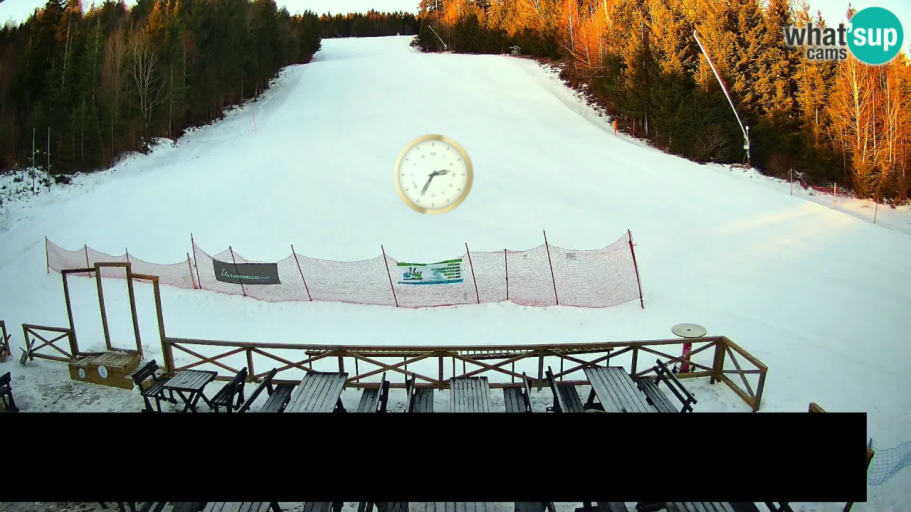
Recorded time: 2:35
